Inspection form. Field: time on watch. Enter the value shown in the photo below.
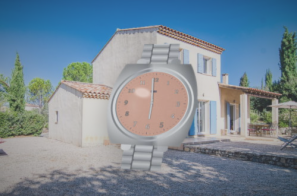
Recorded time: 5:59
